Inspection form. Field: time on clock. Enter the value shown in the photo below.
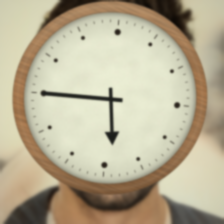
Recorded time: 5:45
